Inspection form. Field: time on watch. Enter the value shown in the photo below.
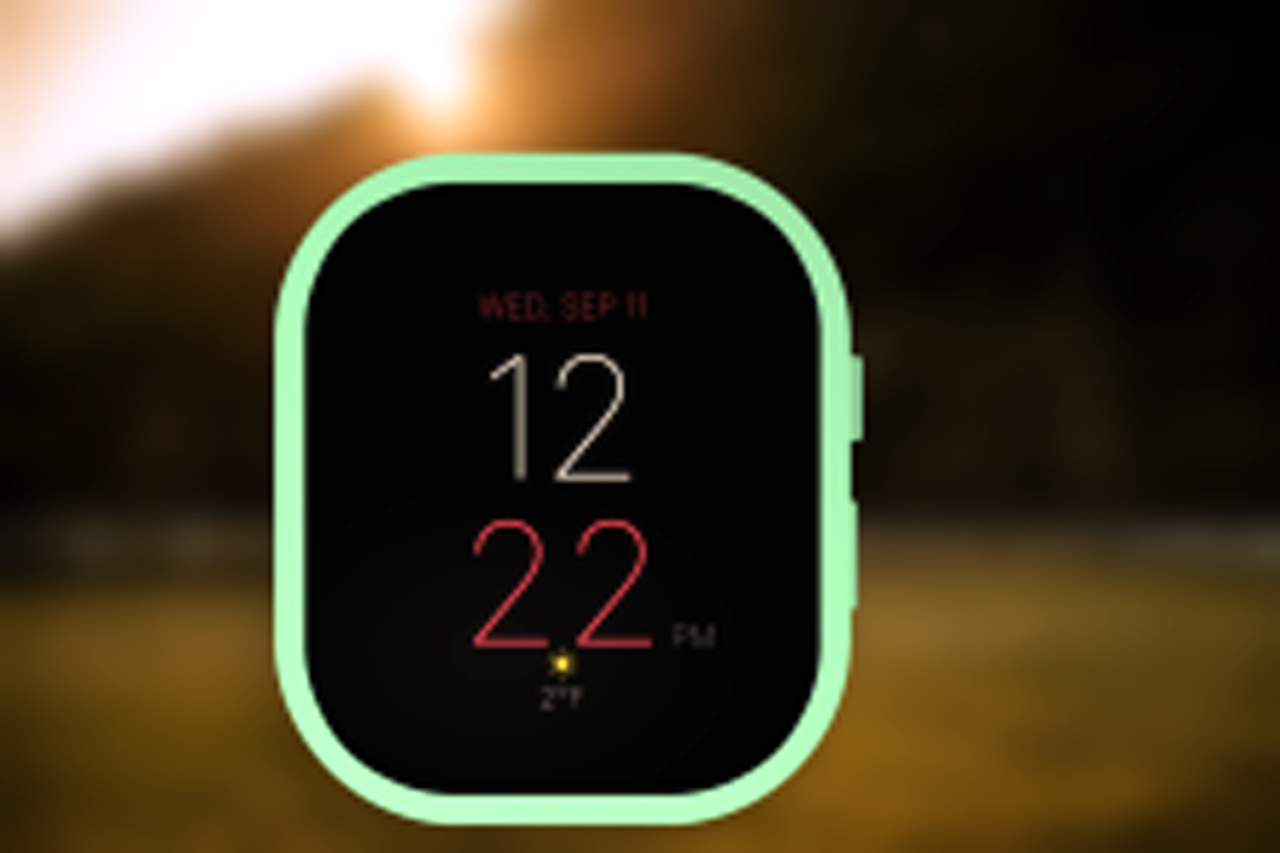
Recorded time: 12:22
